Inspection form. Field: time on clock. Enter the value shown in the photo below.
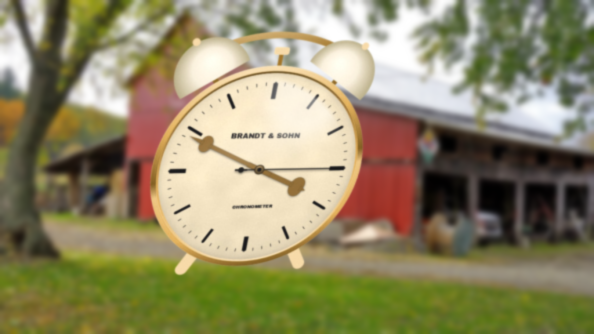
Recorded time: 3:49:15
